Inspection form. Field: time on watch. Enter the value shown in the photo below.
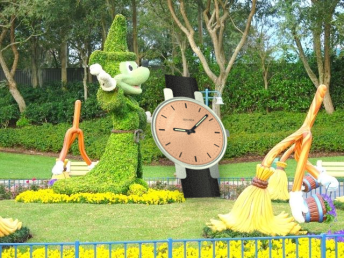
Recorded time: 9:08
